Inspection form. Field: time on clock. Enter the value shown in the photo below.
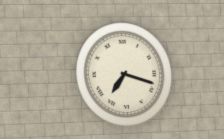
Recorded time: 7:18
